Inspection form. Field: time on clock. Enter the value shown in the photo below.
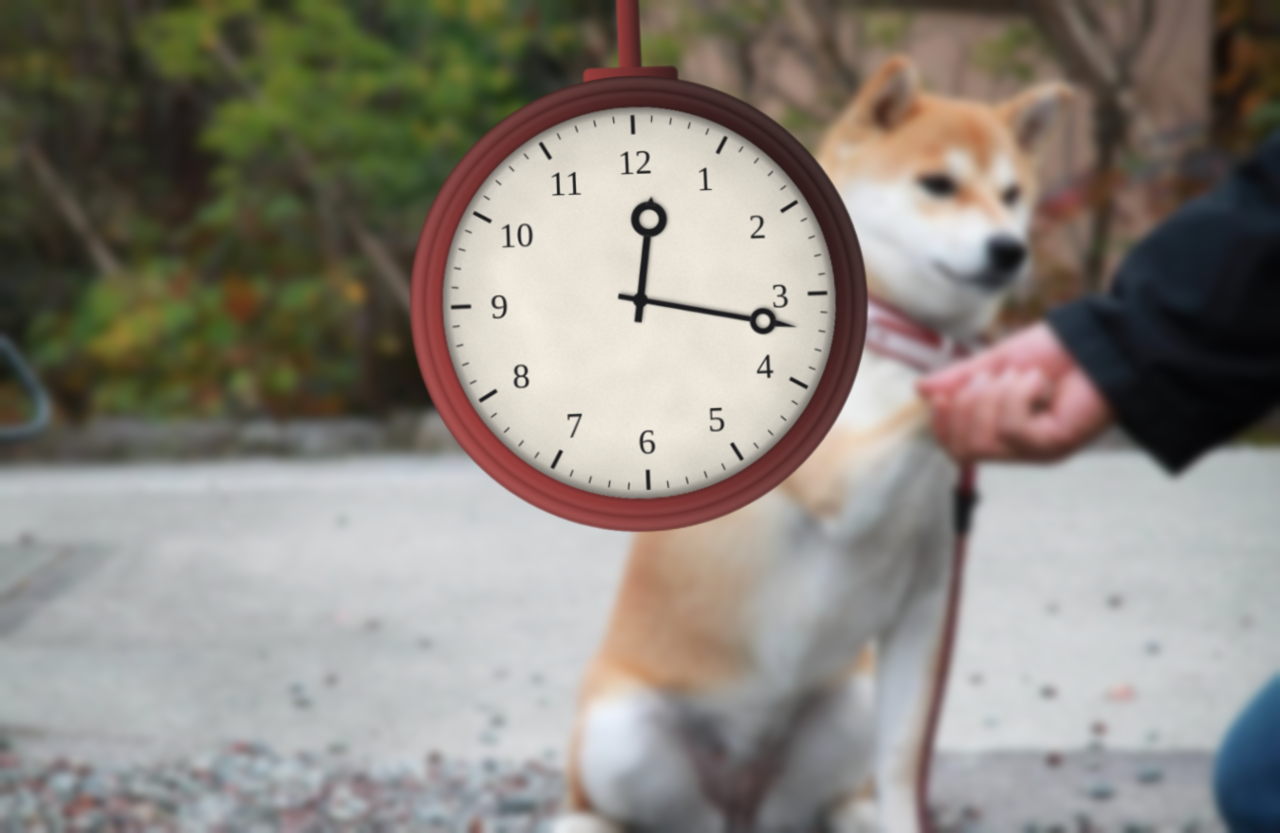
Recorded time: 12:17
